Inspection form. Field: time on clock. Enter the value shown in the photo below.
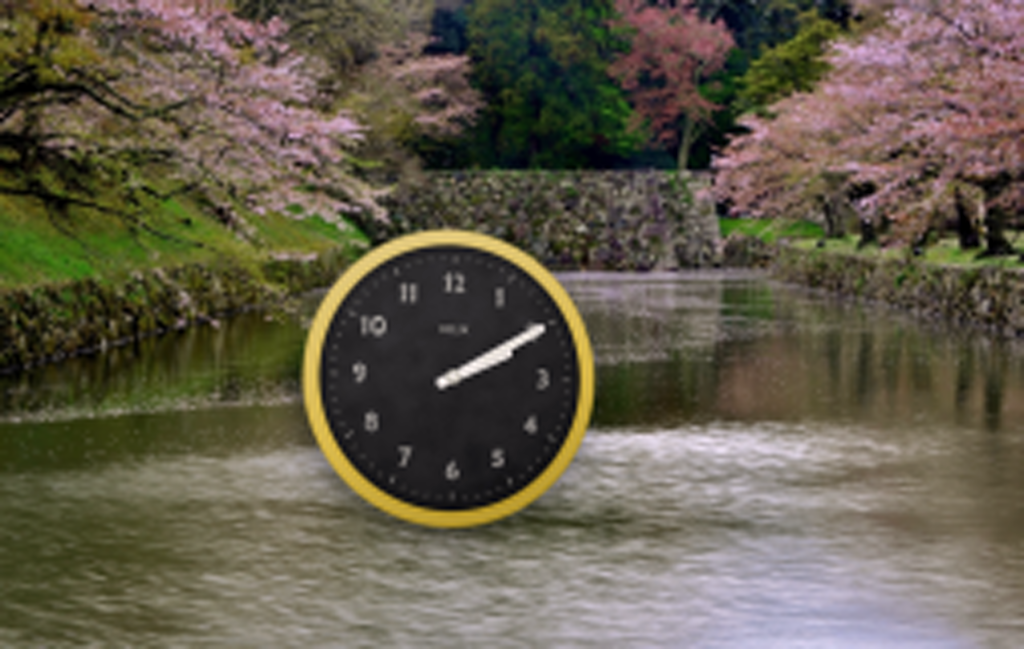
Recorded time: 2:10
